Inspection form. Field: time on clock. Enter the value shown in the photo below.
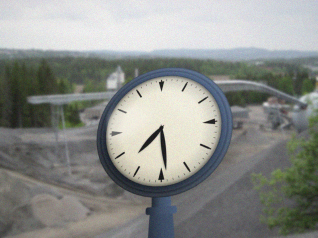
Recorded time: 7:29
